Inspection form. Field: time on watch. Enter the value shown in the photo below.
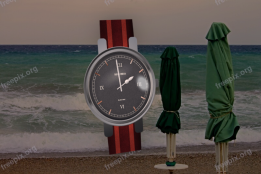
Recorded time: 1:59
